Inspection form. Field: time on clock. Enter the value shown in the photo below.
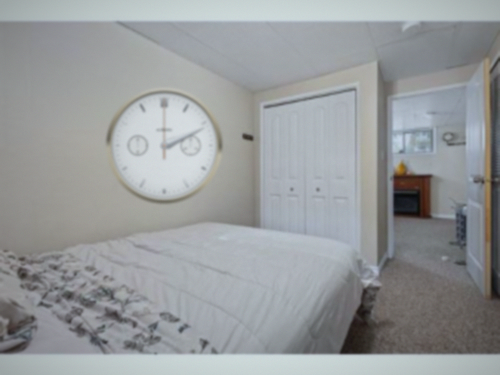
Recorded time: 2:11
